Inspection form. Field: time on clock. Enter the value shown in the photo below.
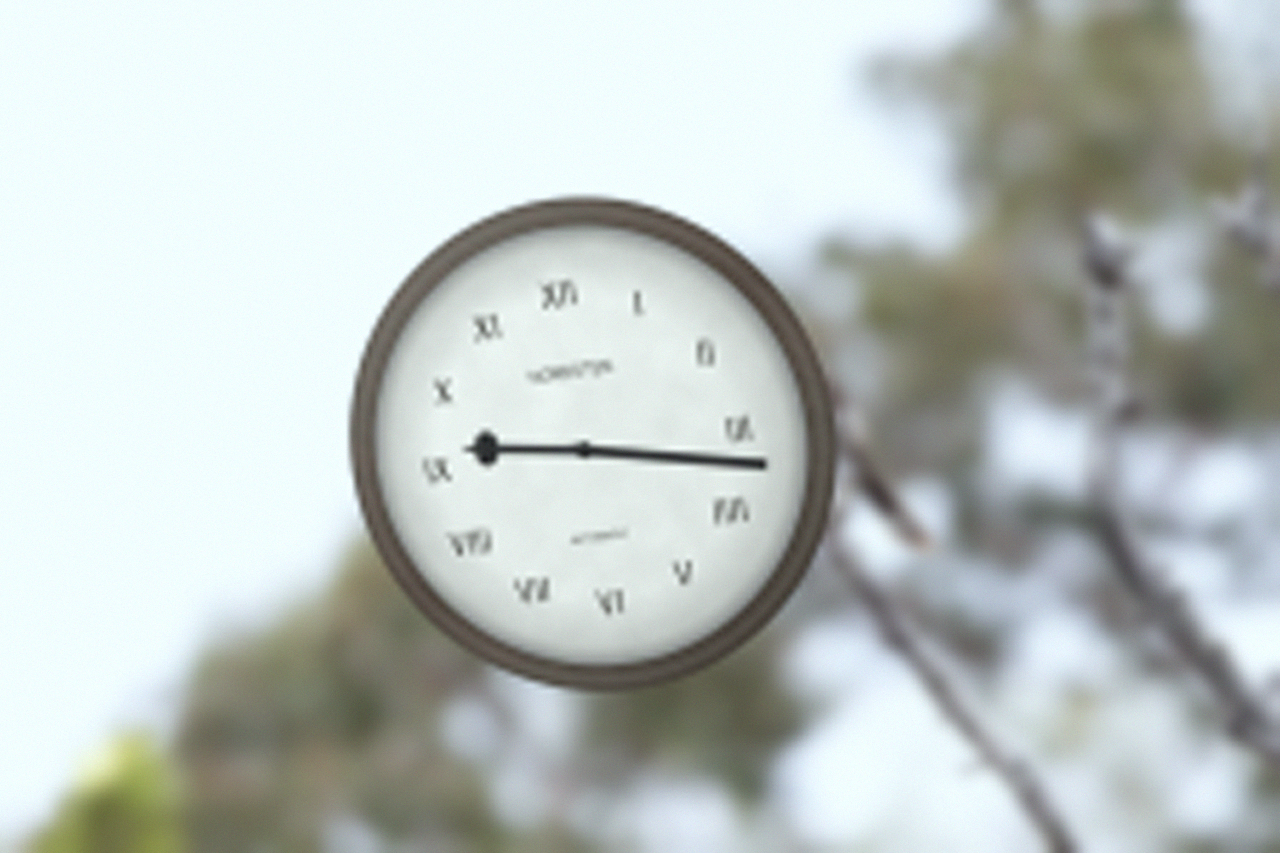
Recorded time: 9:17
